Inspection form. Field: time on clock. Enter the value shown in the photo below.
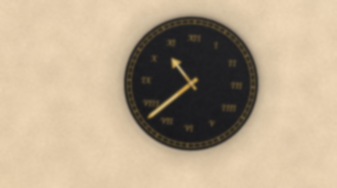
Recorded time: 10:38
